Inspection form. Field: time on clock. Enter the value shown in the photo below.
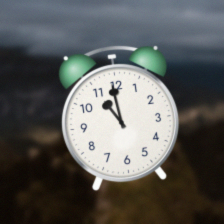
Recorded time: 10:59
